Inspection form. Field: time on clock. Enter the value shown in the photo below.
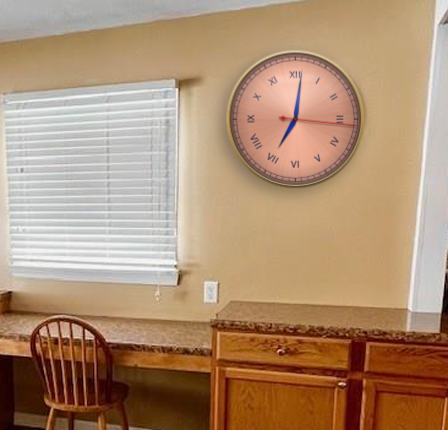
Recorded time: 7:01:16
